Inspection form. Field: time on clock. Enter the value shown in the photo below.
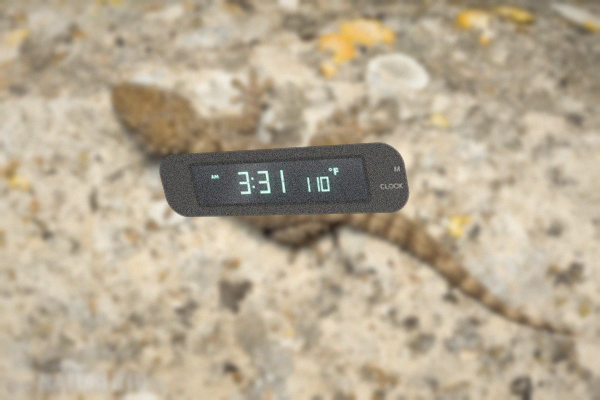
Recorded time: 3:31
